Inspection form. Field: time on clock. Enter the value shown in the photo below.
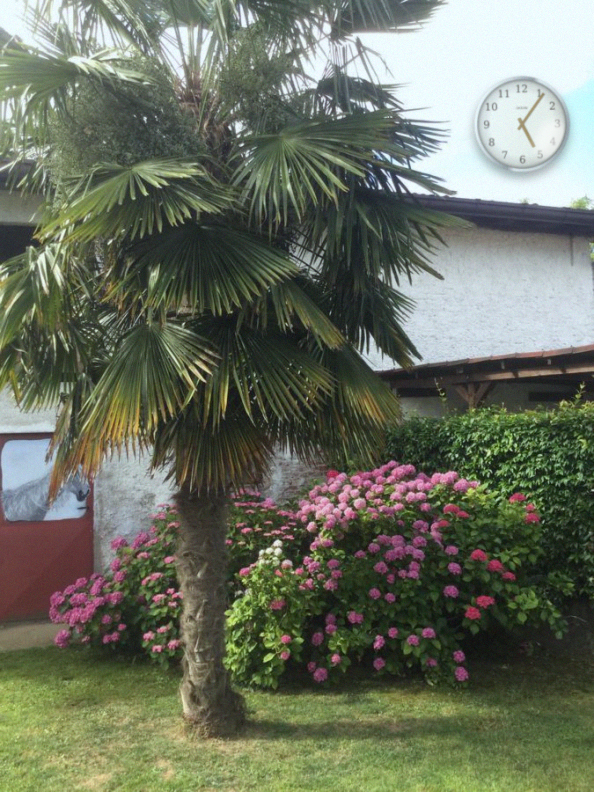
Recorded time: 5:06
